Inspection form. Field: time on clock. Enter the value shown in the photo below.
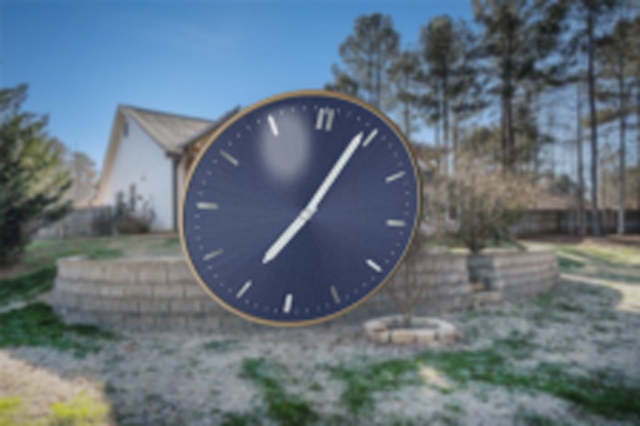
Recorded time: 7:04
